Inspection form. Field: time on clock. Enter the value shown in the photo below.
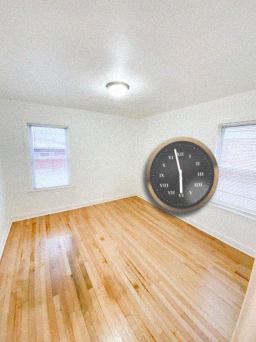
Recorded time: 5:58
